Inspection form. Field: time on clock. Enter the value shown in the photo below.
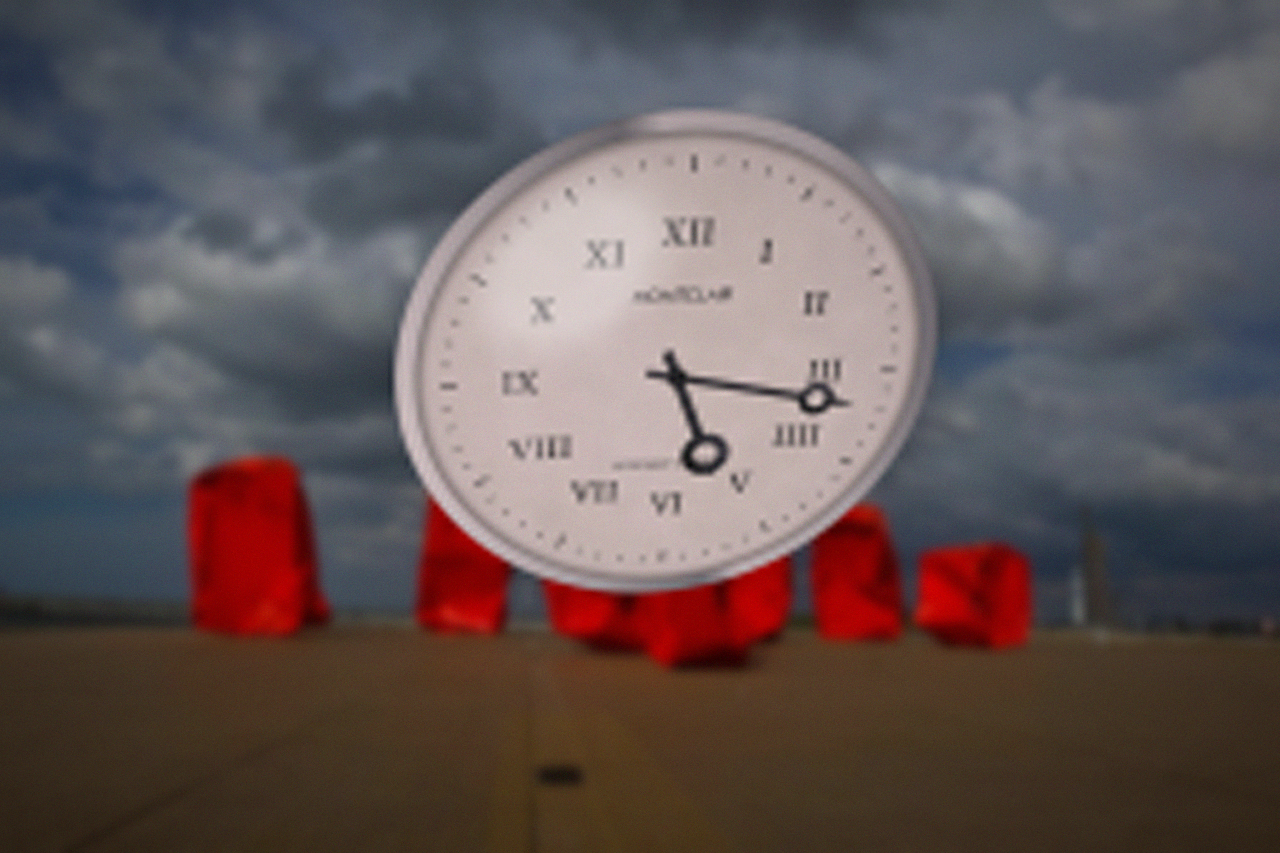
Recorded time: 5:17
